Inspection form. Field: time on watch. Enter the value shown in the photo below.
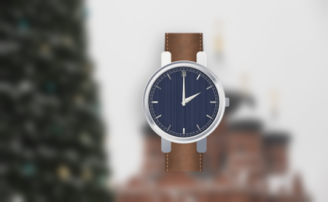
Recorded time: 2:00
